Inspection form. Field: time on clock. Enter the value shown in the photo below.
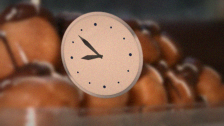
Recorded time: 8:53
